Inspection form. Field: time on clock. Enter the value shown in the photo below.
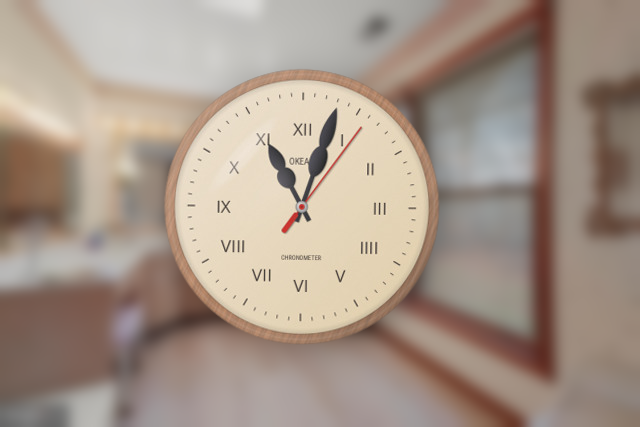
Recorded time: 11:03:06
